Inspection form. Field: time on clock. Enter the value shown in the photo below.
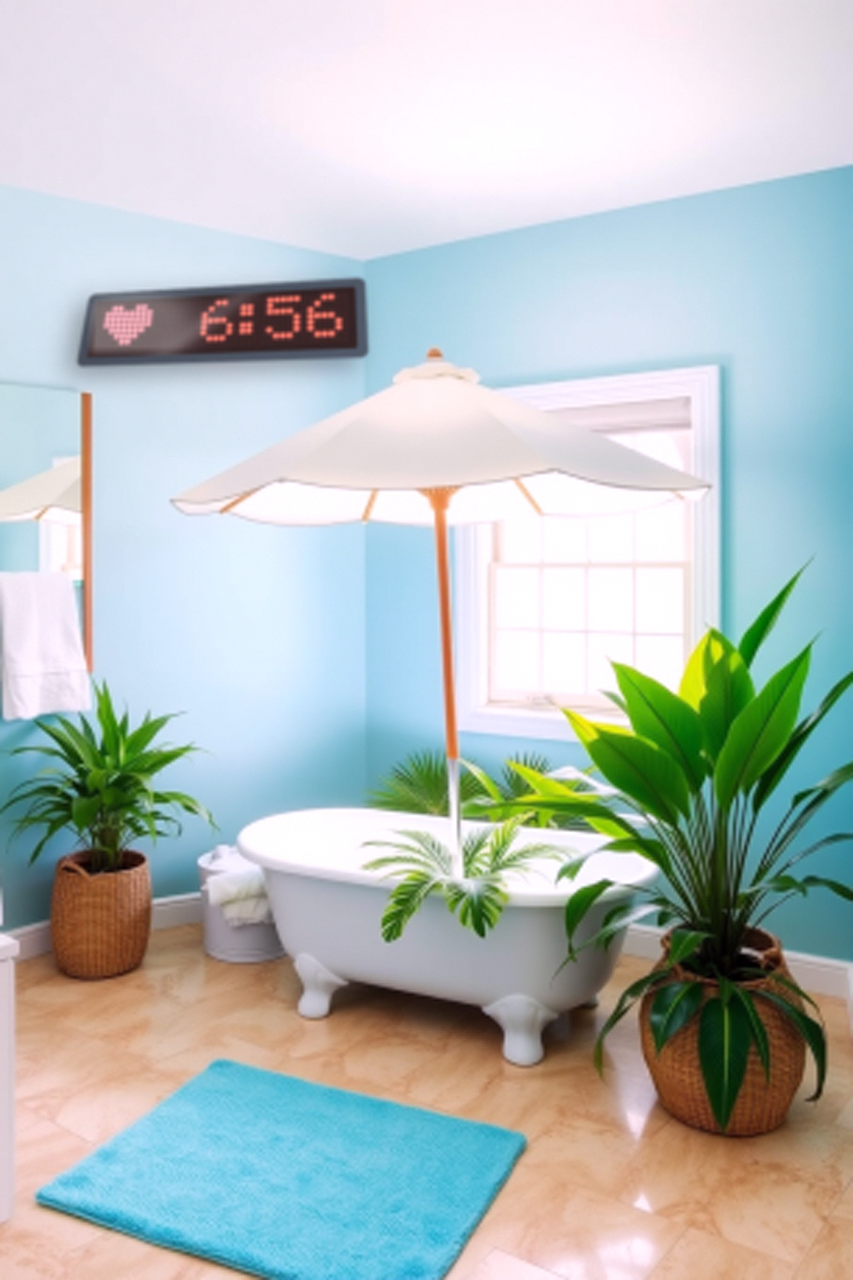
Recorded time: 6:56
